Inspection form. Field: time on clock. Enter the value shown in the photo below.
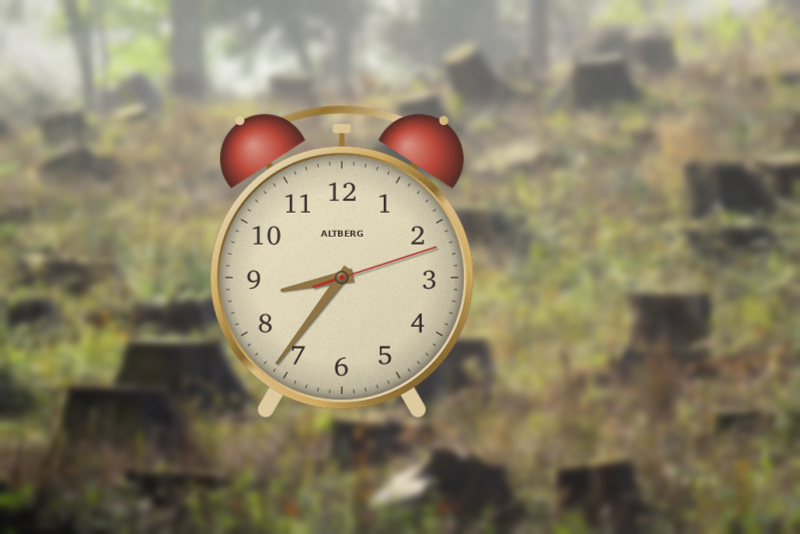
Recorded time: 8:36:12
